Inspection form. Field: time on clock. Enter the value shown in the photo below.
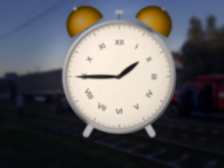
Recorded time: 1:45
